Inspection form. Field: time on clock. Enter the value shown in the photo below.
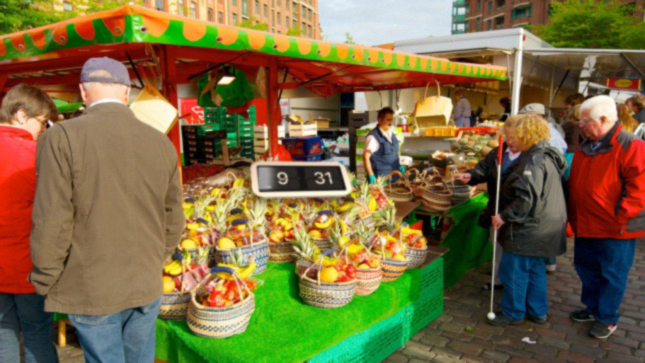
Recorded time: 9:31
